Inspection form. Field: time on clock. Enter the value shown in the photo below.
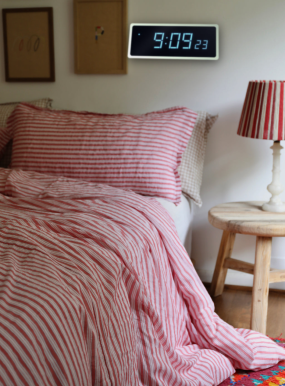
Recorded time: 9:09:23
